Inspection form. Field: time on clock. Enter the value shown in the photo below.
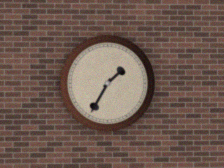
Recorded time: 1:35
